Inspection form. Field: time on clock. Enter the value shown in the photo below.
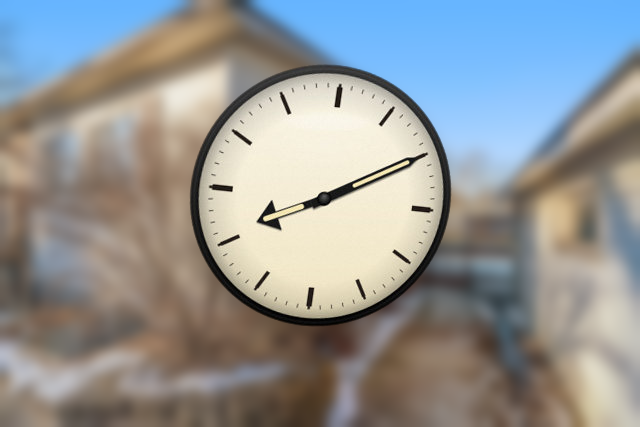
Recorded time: 8:10
